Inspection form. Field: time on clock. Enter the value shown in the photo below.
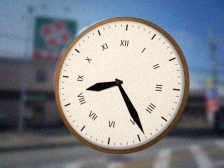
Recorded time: 8:24
